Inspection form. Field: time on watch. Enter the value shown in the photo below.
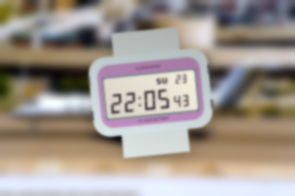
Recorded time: 22:05
